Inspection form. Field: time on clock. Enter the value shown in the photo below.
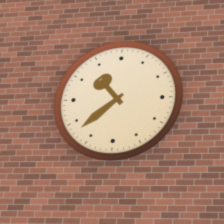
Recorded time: 10:38
